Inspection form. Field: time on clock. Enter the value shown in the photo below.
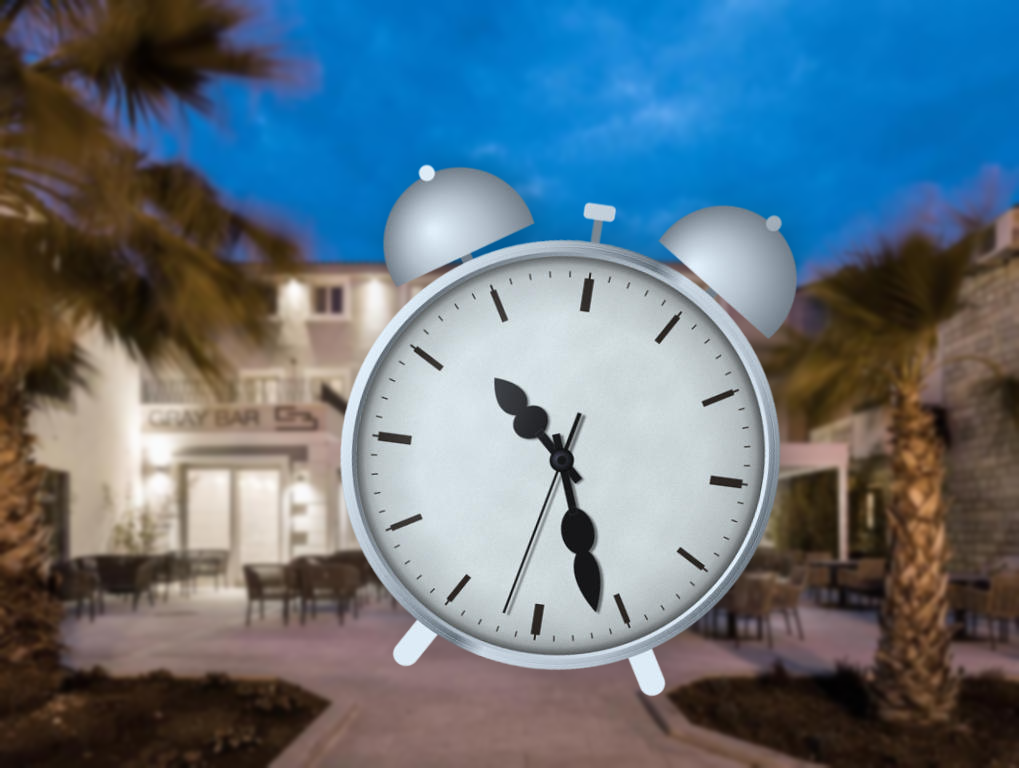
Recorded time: 10:26:32
